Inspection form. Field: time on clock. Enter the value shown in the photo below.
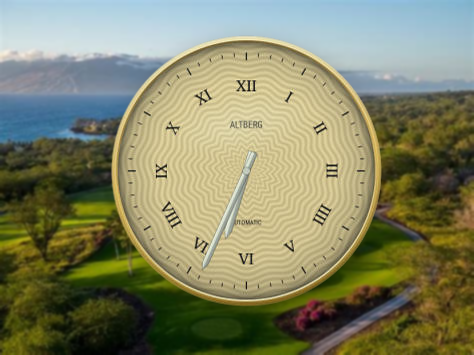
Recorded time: 6:34
